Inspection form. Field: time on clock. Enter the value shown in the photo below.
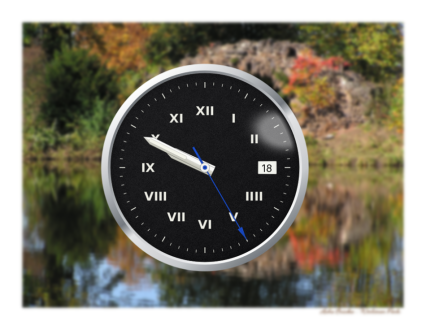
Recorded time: 9:49:25
